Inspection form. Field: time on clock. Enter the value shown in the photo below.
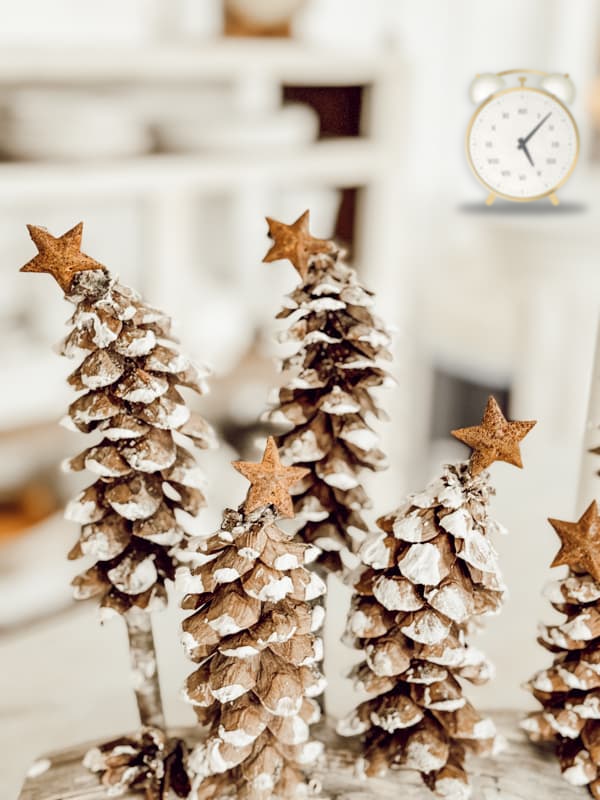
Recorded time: 5:07
